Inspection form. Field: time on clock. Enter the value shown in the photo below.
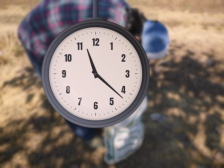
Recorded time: 11:22
